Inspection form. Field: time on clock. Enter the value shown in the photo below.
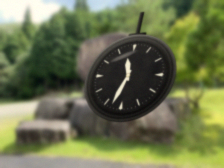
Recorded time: 11:33
